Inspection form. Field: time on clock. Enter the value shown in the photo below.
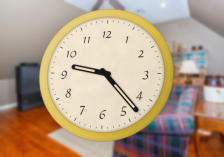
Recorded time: 9:23
